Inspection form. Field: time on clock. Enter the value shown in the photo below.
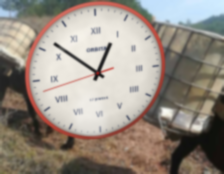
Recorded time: 12:51:43
